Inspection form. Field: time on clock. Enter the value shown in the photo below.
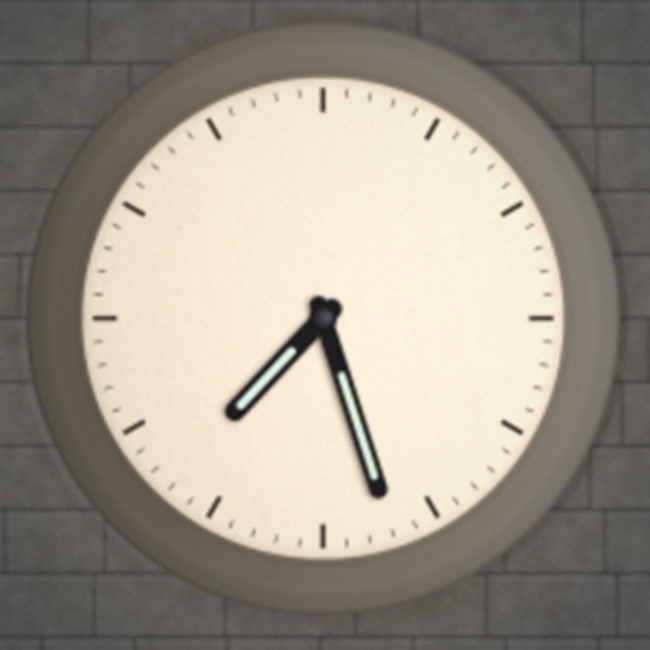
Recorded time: 7:27
